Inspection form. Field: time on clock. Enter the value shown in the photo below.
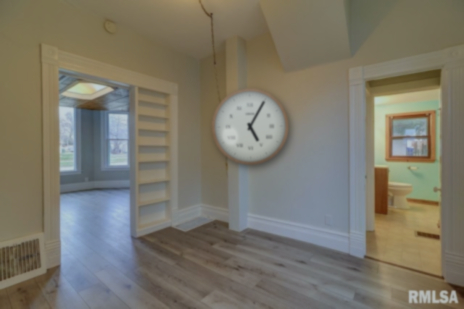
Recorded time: 5:05
